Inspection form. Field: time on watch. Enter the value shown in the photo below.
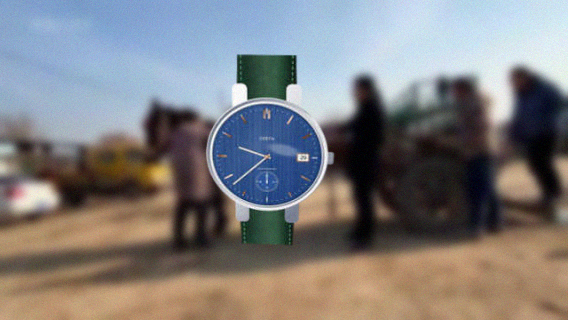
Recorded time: 9:38
